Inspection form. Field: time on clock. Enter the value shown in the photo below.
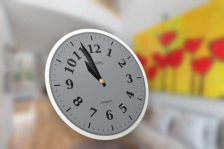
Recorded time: 10:57
